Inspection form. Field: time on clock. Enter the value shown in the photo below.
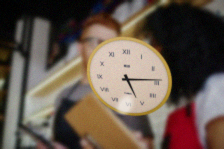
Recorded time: 5:14
